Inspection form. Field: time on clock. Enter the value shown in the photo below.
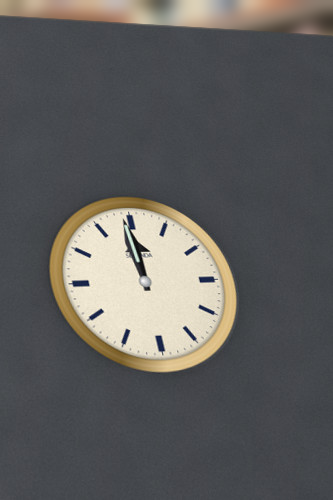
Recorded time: 11:59
